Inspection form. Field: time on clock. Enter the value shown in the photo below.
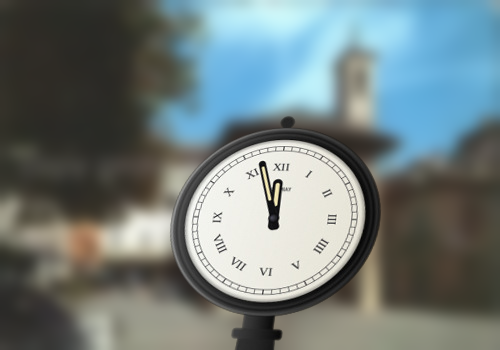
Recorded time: 11:57
